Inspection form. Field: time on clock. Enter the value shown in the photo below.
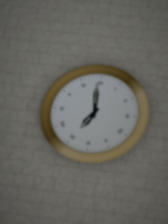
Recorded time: 6:59
